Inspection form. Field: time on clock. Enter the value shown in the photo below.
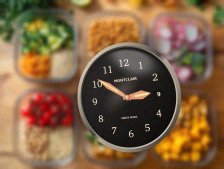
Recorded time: 2:51
